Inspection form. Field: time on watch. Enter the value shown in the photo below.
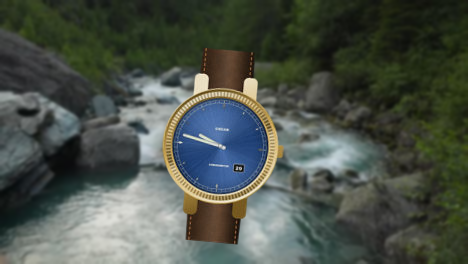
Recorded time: 9:47
